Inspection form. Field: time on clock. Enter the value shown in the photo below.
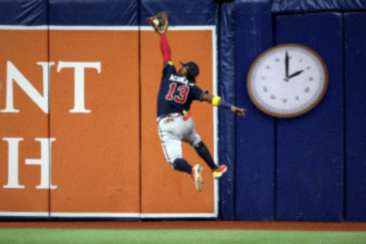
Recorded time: 1:59
